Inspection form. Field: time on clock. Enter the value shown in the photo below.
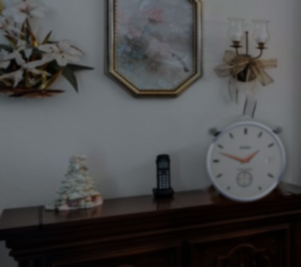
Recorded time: 1:48
